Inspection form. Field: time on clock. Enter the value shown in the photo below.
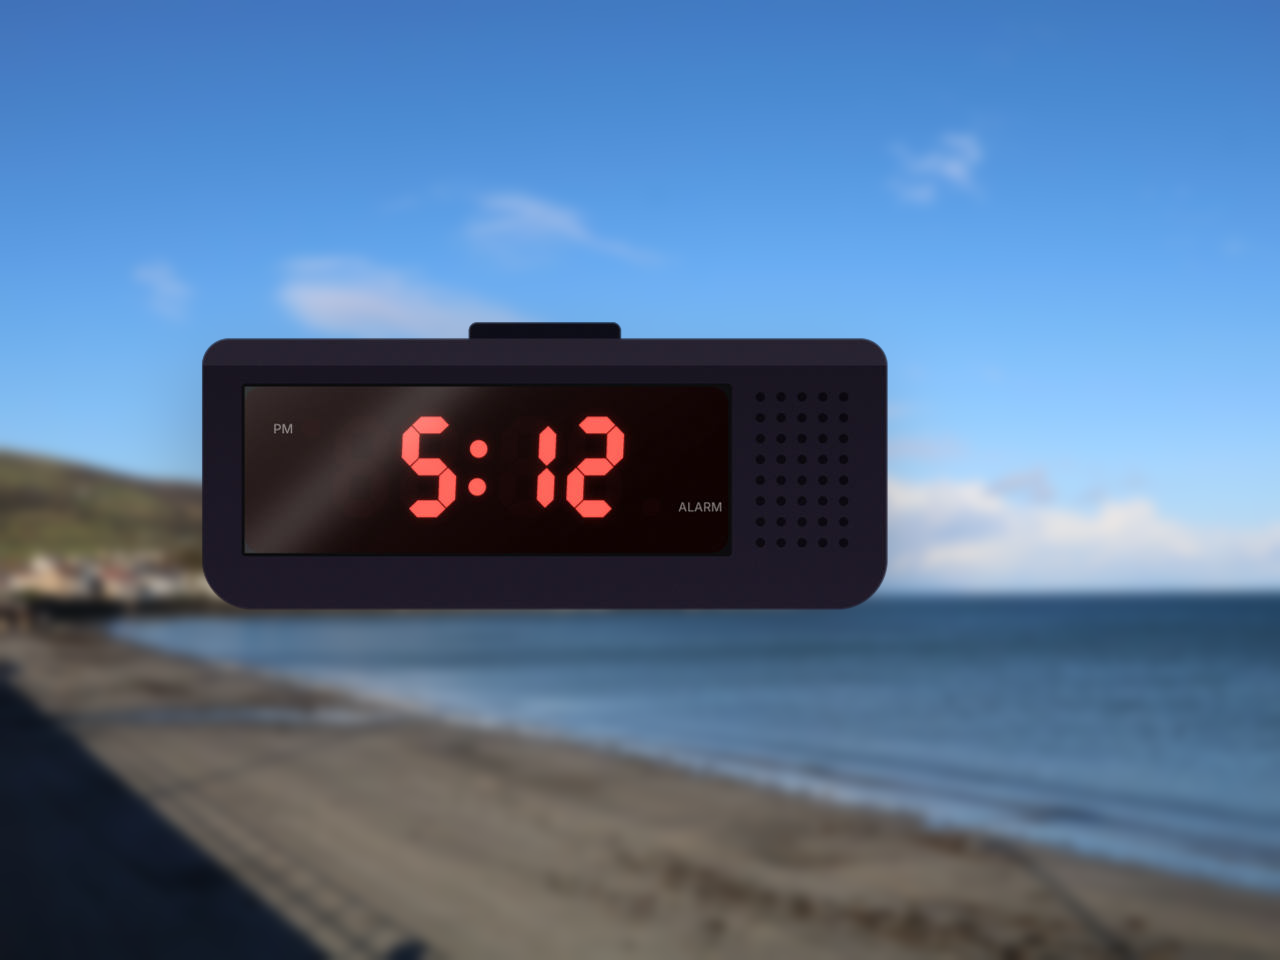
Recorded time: 5:12
